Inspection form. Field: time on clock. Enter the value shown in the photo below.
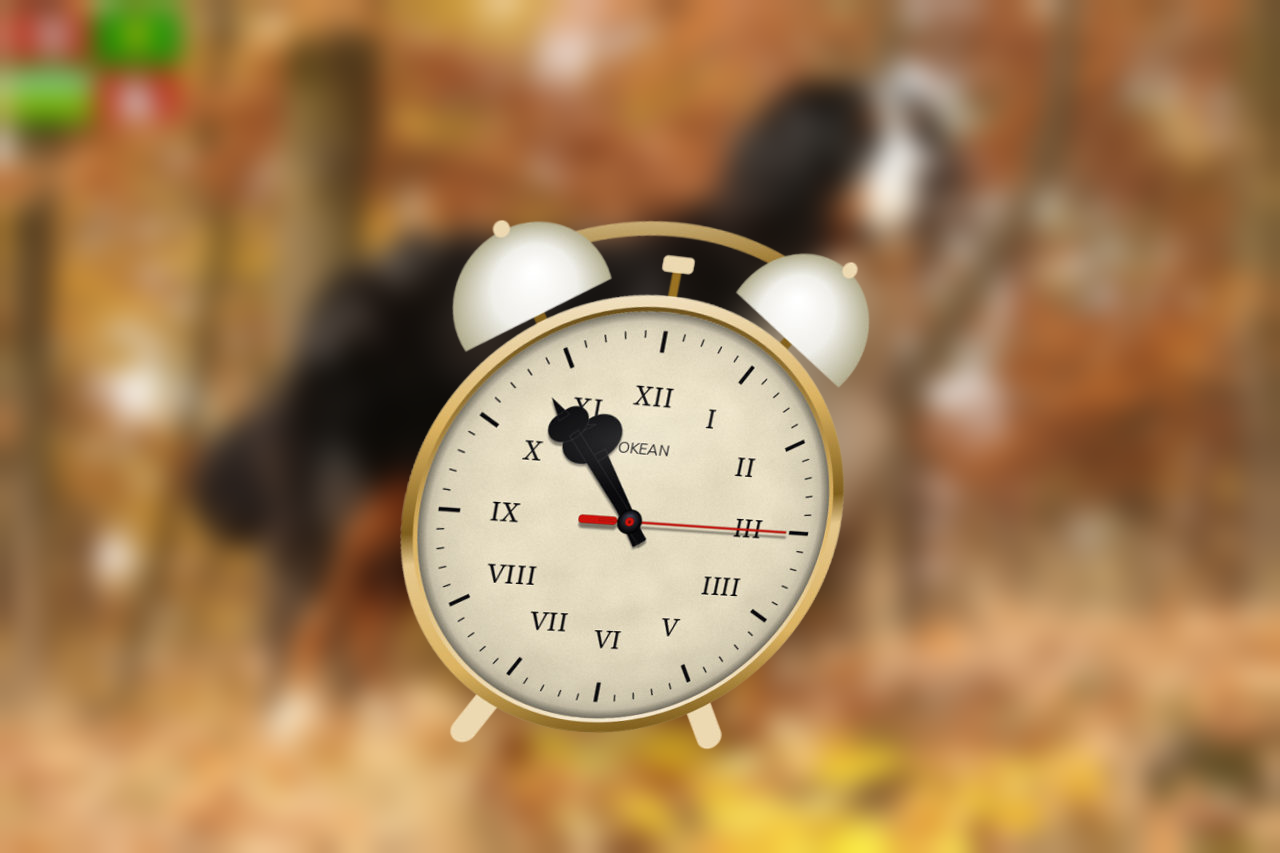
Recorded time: 10:53:15
